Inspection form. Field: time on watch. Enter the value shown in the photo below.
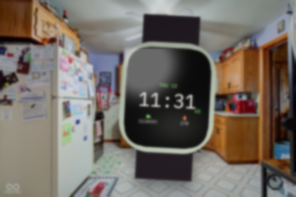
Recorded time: 11:31
